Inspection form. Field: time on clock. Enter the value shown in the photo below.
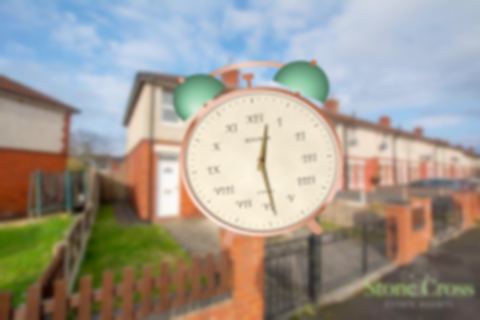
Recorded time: 12:29
